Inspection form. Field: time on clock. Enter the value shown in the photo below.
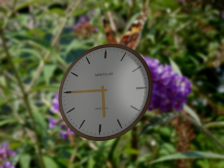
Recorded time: 5:45
